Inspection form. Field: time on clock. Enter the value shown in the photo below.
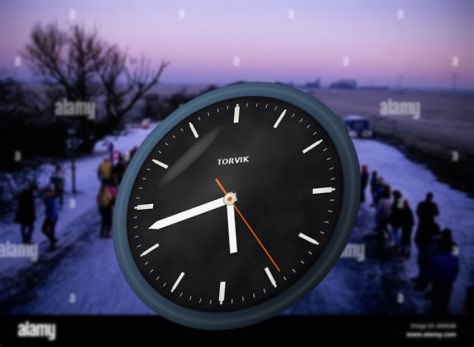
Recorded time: 5:42:24
